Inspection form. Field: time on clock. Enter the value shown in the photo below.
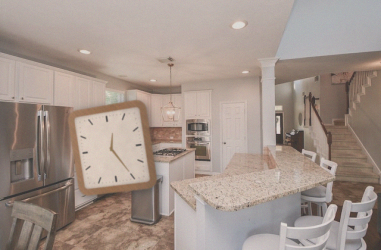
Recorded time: 12:25
